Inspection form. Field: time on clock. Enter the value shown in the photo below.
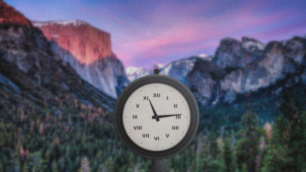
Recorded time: 11:14
